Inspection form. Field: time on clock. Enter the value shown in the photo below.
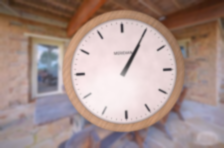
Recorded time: 1:05
